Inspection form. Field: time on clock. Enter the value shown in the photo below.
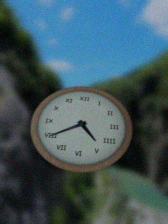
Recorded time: 4:40
